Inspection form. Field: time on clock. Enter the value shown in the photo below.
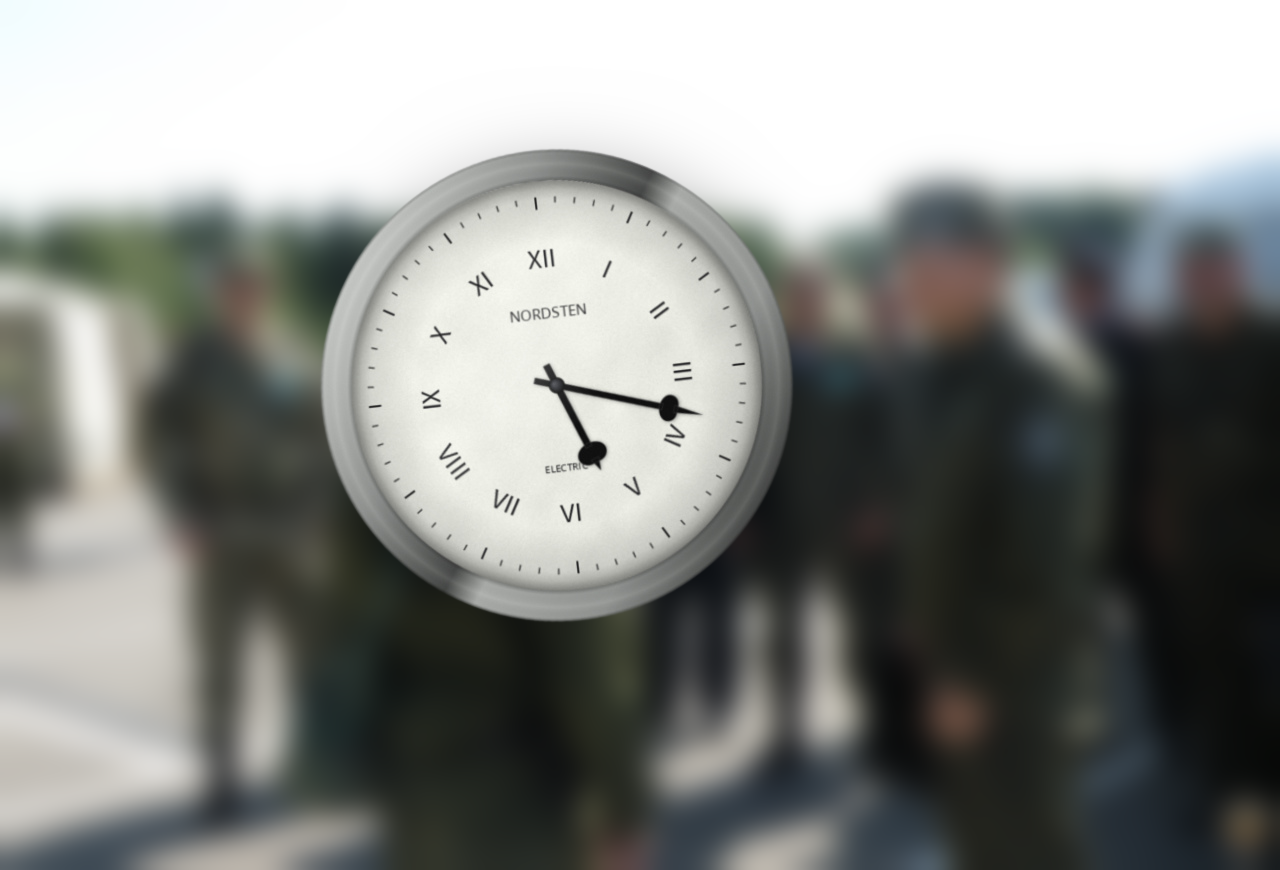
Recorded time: 5:18
